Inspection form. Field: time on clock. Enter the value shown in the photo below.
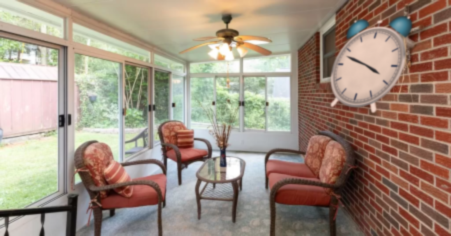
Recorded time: 3:48
